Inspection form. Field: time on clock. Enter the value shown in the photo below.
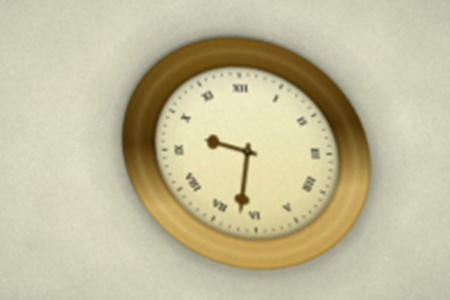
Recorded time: 9:32
